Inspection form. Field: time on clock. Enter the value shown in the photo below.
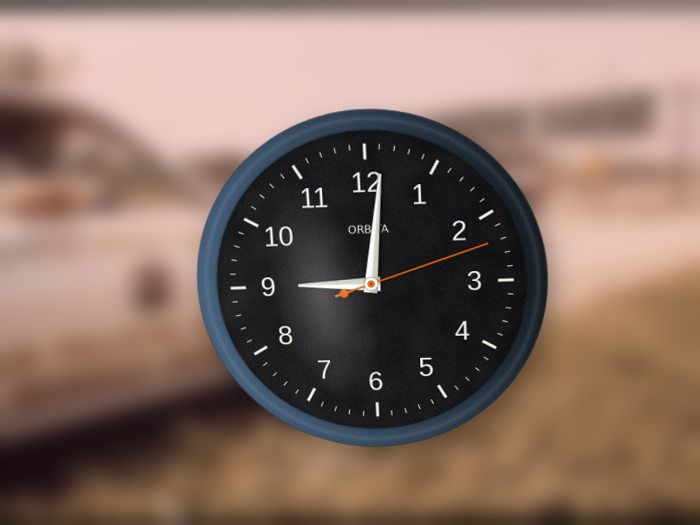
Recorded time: 9:01:12
